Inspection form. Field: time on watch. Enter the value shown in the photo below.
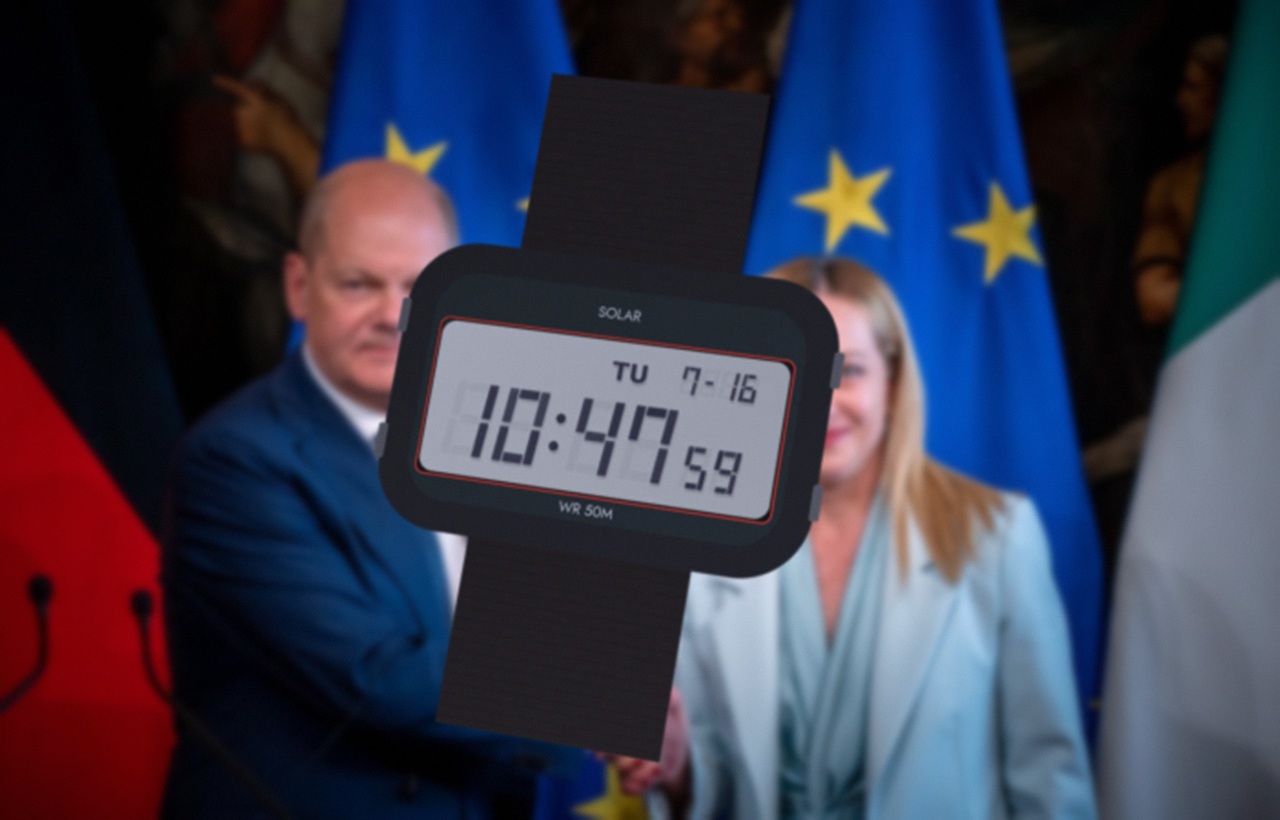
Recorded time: 10:47:59
